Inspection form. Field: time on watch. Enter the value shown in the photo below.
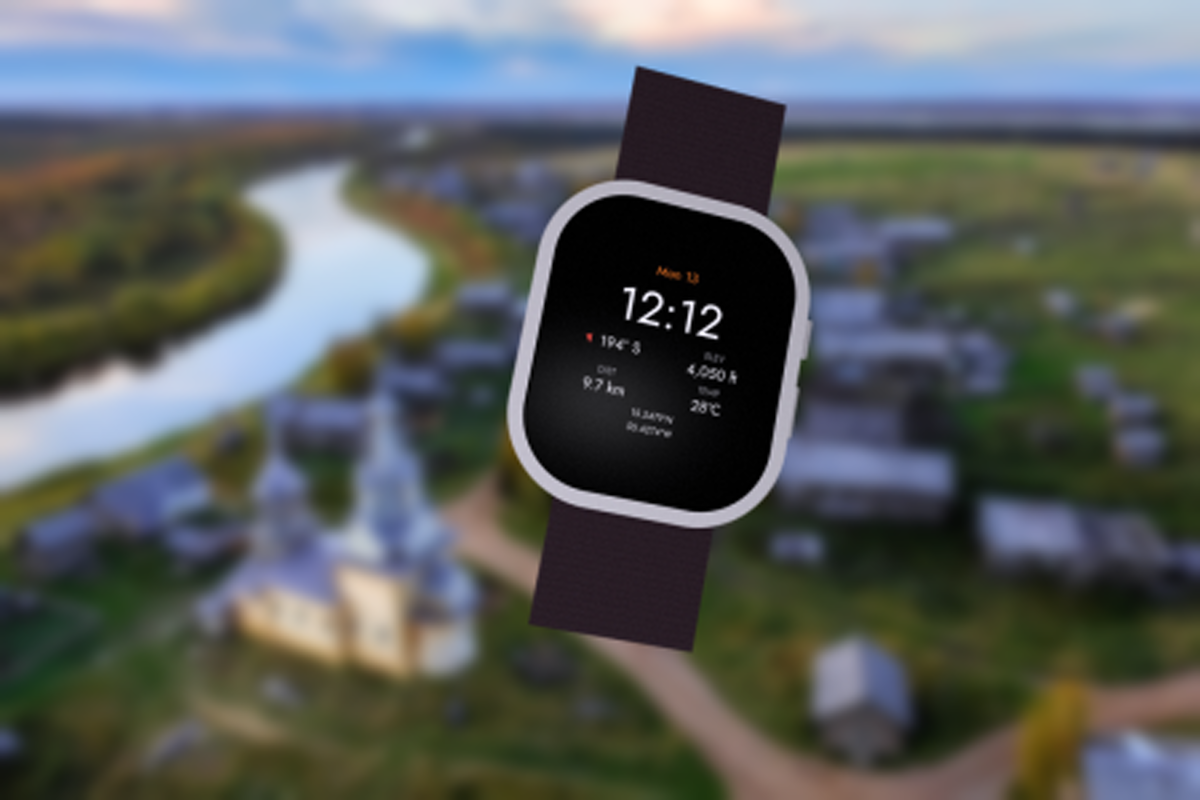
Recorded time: 12:12
